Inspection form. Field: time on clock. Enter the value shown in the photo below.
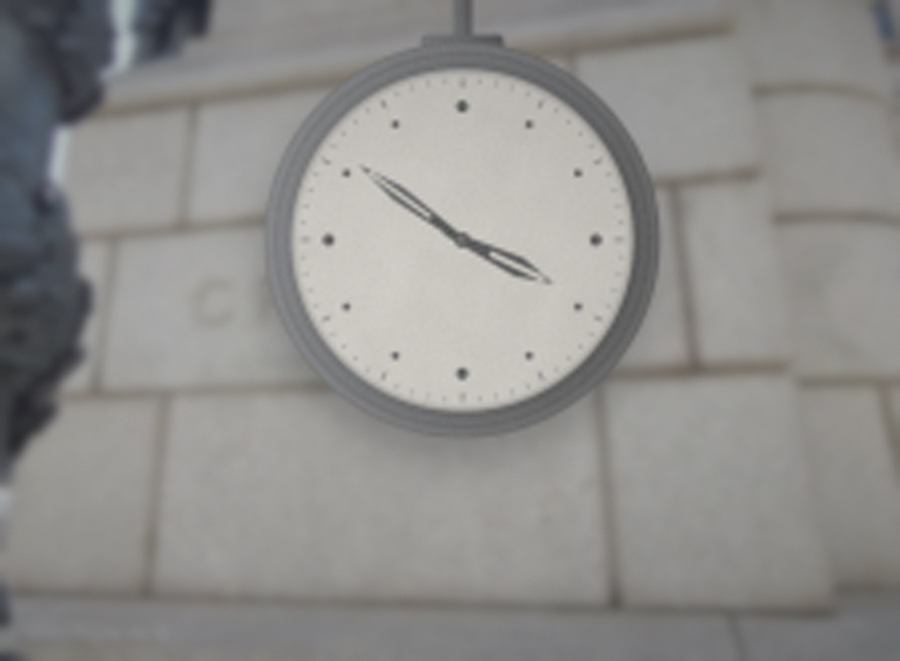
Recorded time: 3:51
